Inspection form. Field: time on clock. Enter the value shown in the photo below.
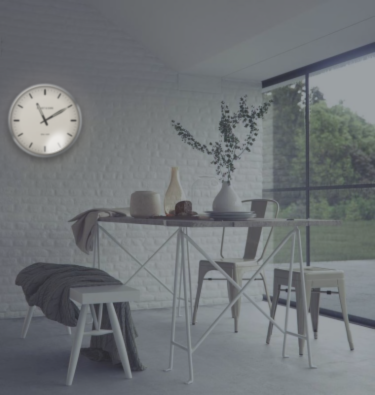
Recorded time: 11:10
